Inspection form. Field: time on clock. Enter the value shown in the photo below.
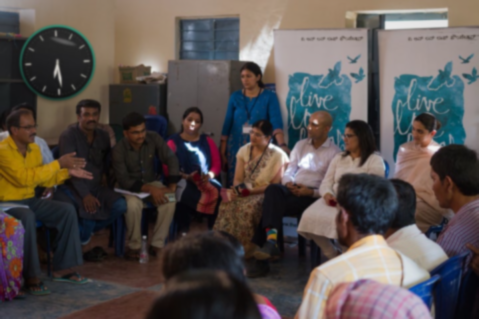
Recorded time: 6:29
